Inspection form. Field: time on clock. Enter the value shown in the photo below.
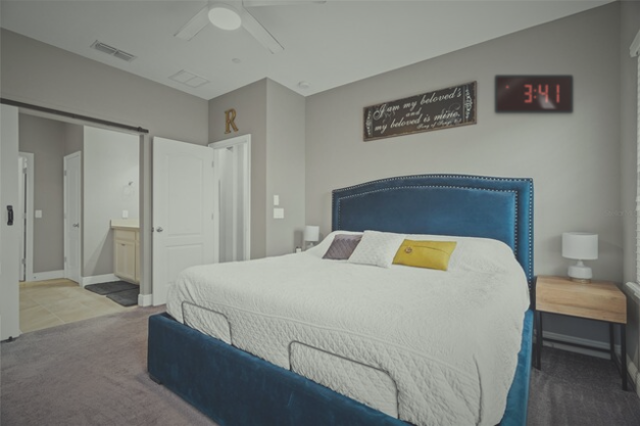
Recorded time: 3:41
